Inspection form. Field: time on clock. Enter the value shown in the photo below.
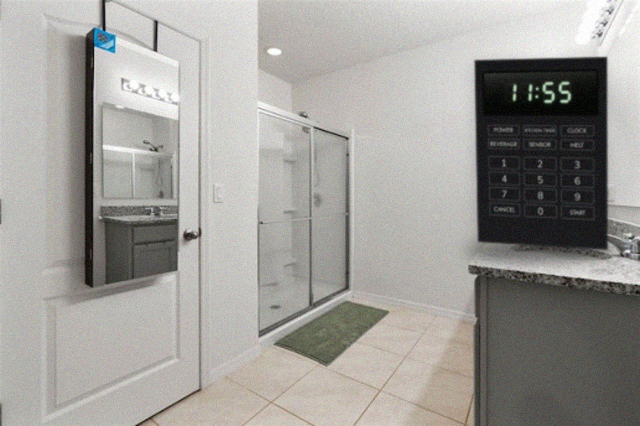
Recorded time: 11:55
